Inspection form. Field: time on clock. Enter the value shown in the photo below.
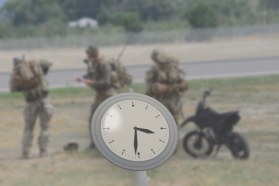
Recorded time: 3:31
